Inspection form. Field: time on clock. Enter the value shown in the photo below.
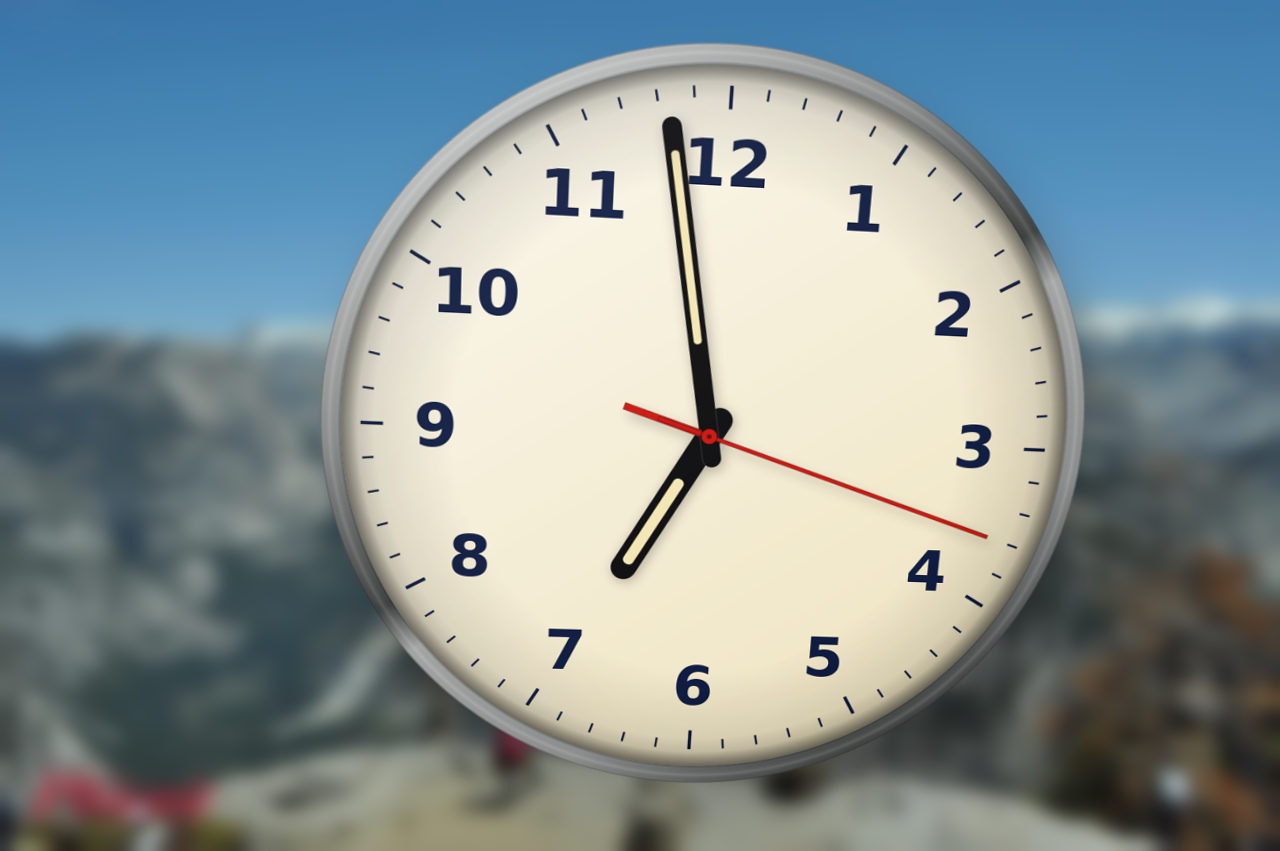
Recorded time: 6:58:18
